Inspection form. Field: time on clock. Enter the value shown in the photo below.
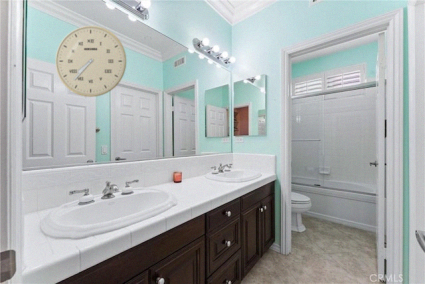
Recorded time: 7:37
